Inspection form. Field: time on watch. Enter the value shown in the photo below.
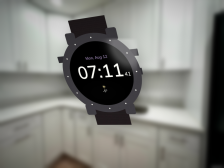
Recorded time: 7:11
